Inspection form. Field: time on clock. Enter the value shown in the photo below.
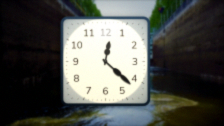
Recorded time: 12:22
